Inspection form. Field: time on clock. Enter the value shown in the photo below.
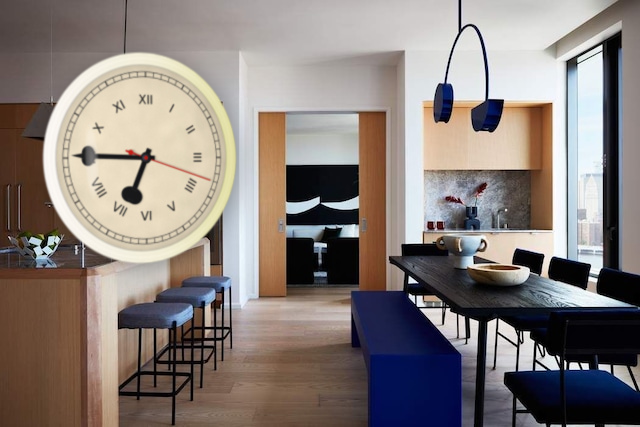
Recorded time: 6:45:18
